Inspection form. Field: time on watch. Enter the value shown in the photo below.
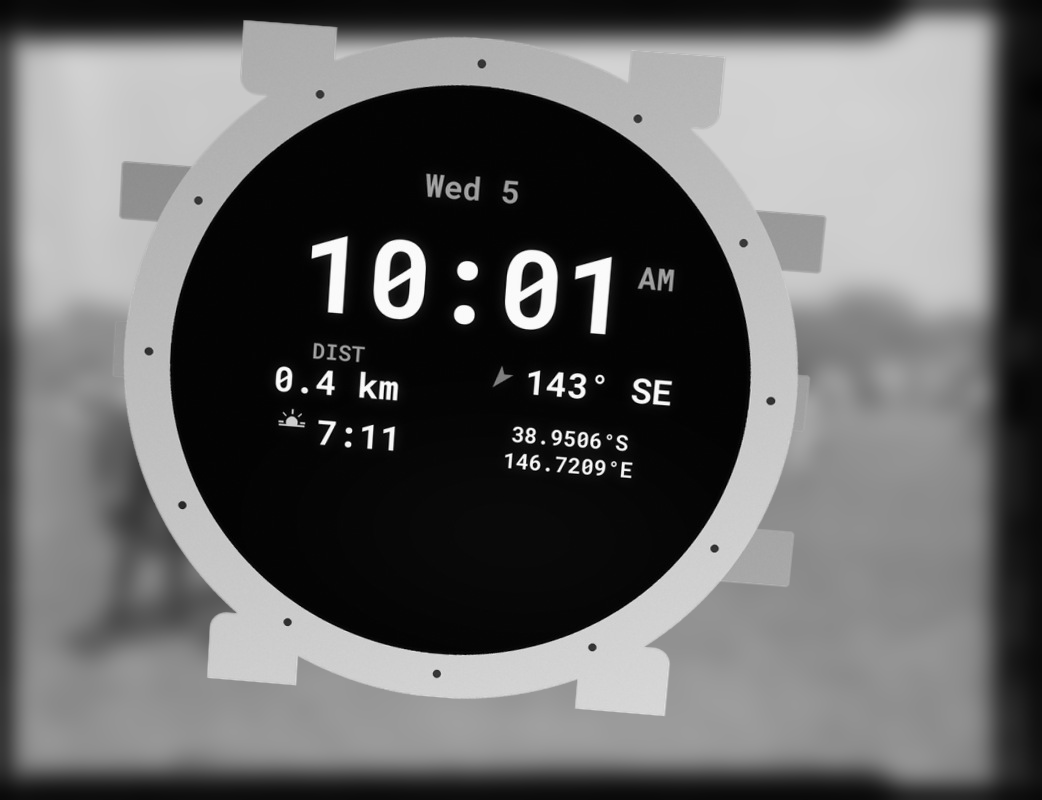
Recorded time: 10:01
